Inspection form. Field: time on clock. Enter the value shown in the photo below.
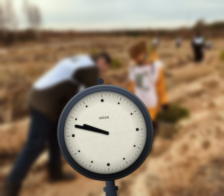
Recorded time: 9:48
